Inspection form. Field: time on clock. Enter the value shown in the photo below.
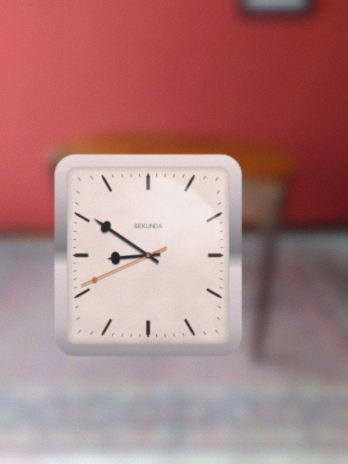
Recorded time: 8:50:41
